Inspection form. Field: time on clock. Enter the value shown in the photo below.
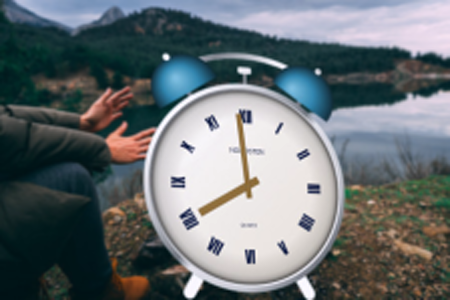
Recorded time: 7:59
